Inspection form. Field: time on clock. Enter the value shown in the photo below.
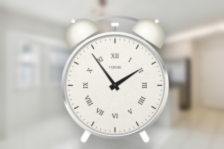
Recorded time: 1:54
